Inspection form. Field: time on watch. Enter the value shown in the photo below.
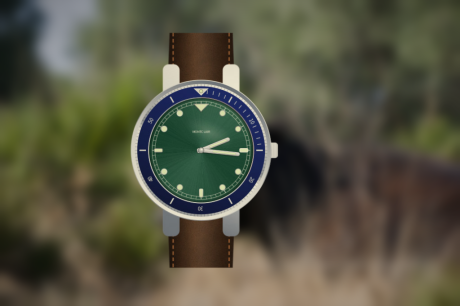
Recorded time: 2:16
